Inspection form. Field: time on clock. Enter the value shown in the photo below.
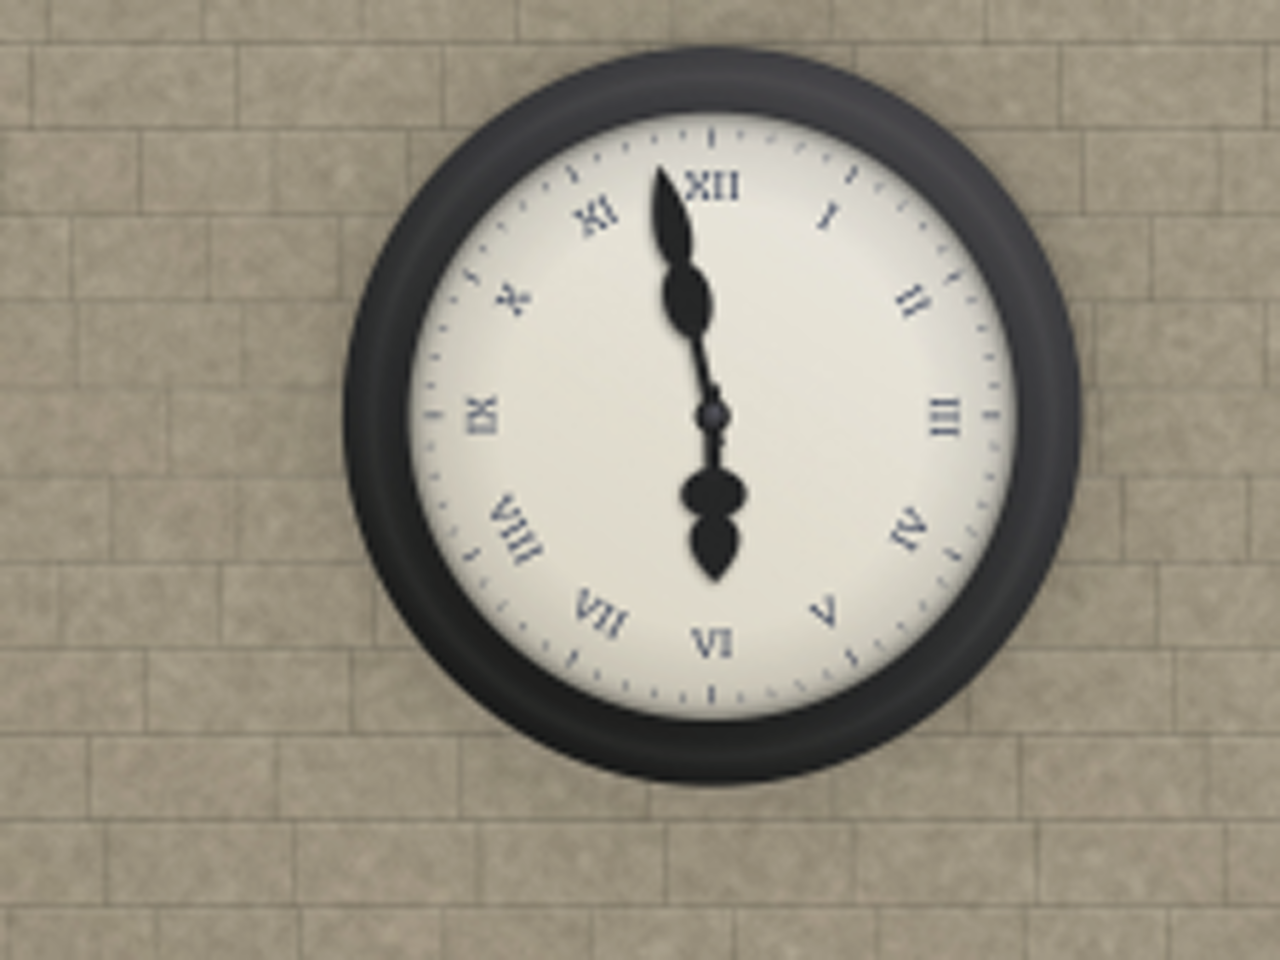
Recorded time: 5:58
